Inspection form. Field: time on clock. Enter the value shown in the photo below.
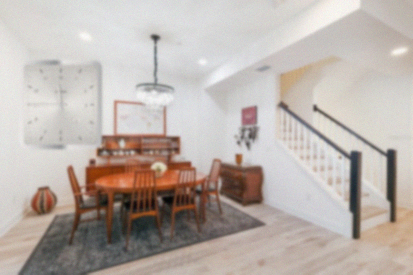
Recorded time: 11:45
